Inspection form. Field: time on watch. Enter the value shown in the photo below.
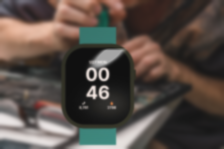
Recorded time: 0:46
